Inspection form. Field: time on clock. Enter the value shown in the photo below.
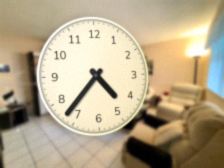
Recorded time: 4:37
